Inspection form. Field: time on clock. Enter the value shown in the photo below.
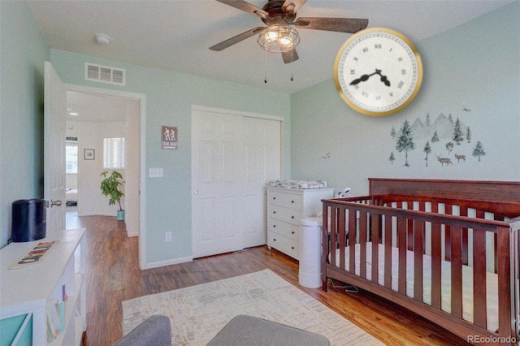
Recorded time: 4:41
